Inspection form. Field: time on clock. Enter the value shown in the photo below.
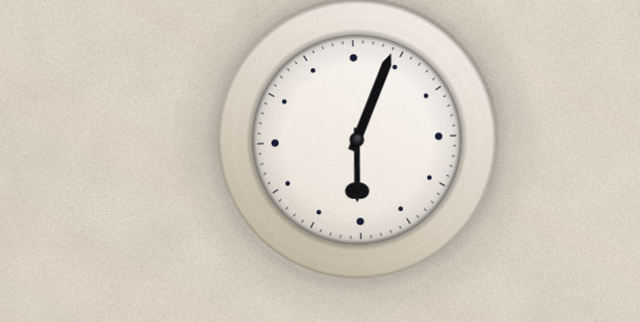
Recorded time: 6:04
